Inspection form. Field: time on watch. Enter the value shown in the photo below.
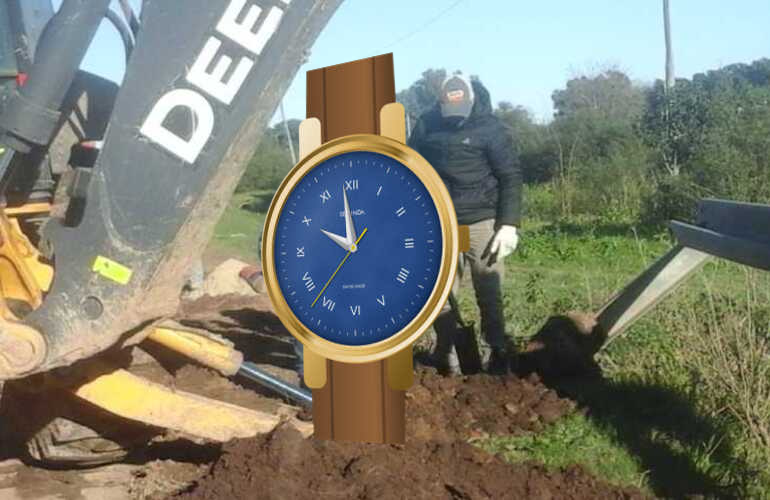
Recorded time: 9:58:37
